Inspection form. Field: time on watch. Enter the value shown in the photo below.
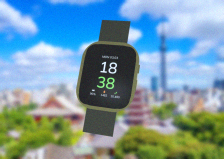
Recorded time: 18:38
